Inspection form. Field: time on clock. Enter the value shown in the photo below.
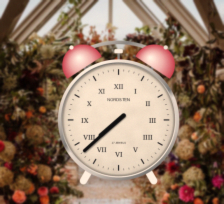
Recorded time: 7:38
